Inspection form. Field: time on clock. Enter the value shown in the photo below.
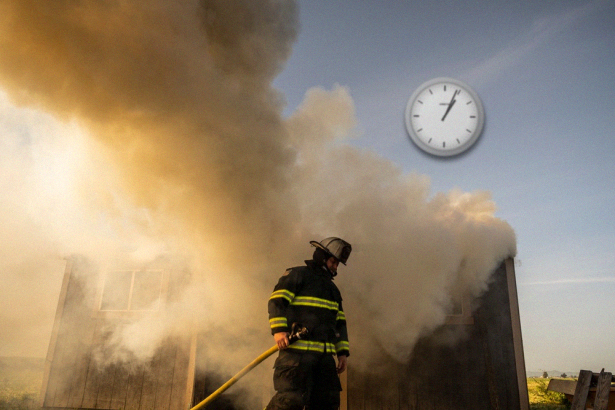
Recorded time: 1:04
